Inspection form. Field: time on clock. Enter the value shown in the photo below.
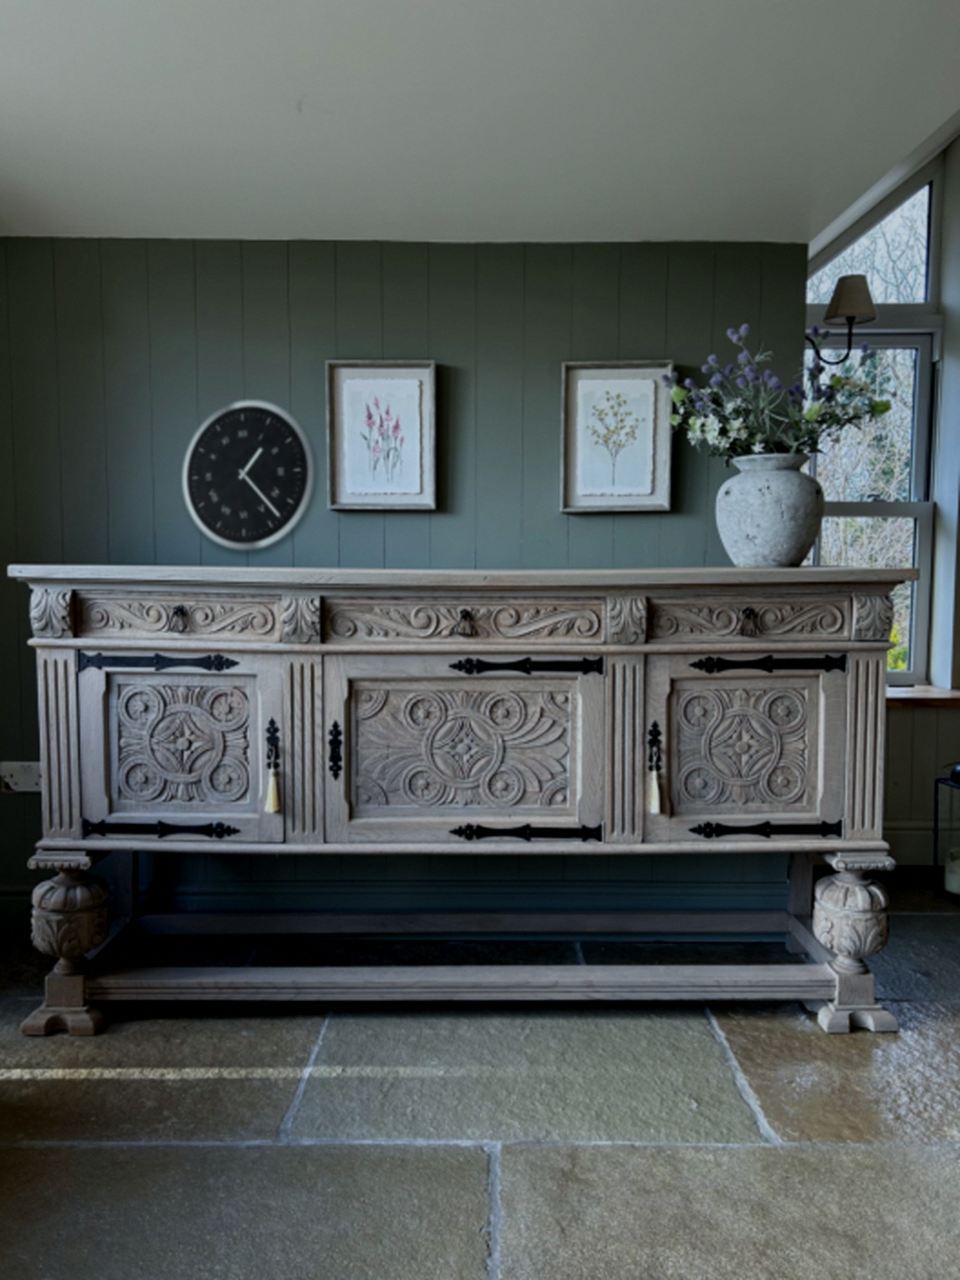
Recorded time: 1:23
